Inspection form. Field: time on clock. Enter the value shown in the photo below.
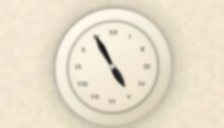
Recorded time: 4:55
